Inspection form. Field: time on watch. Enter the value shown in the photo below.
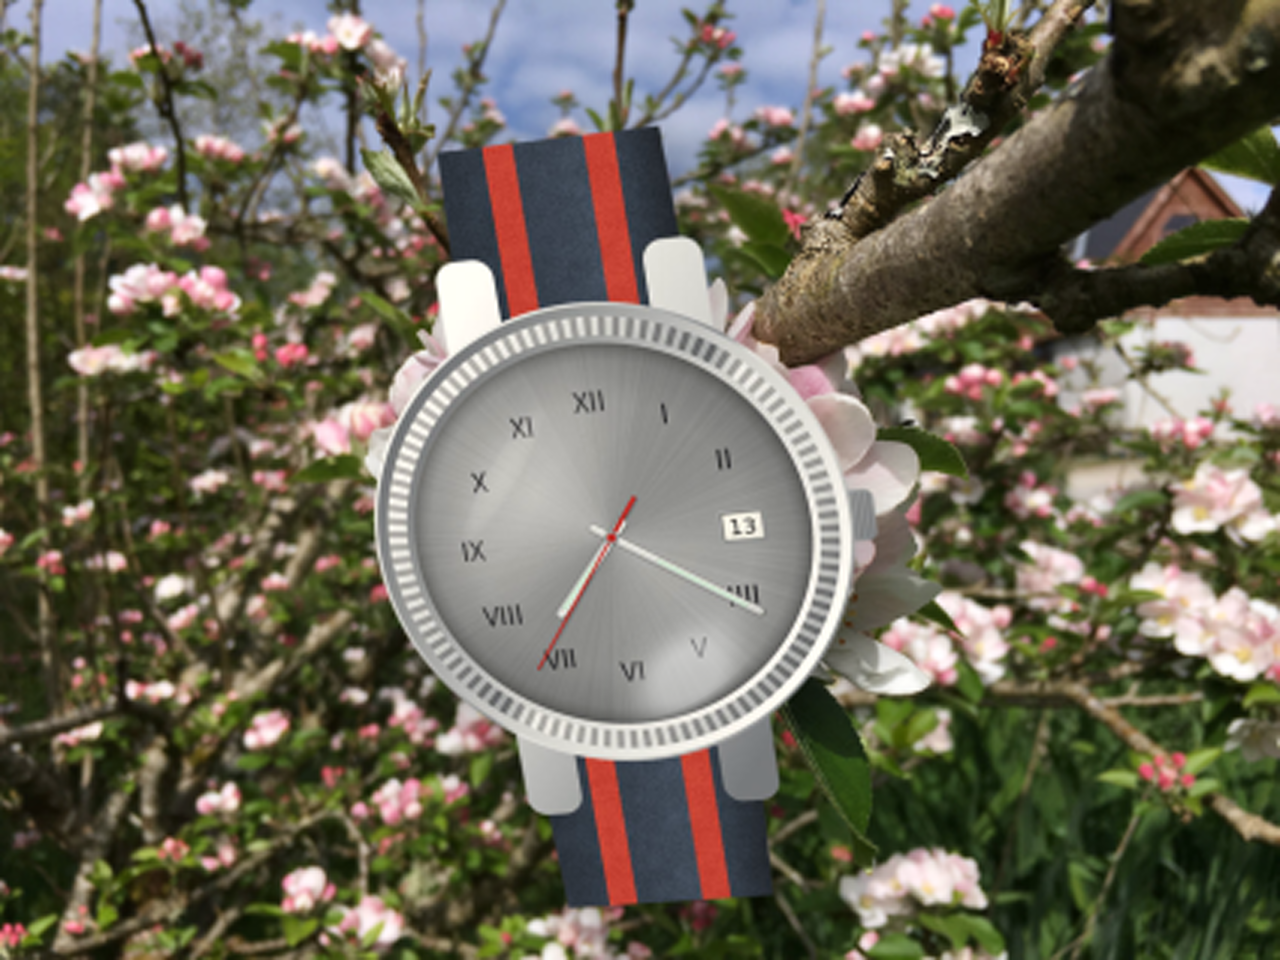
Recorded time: 7:20:36
